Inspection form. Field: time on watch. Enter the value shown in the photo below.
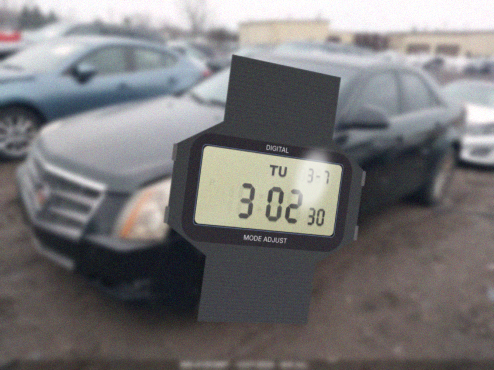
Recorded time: 3:02:30
